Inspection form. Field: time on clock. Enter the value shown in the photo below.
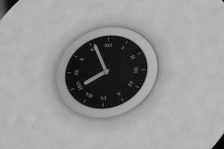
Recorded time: 7:56
